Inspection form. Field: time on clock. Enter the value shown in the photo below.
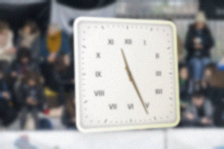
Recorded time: 11:26
